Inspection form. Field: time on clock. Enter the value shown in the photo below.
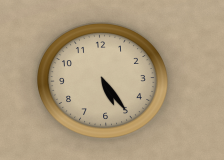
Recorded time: 5:25
